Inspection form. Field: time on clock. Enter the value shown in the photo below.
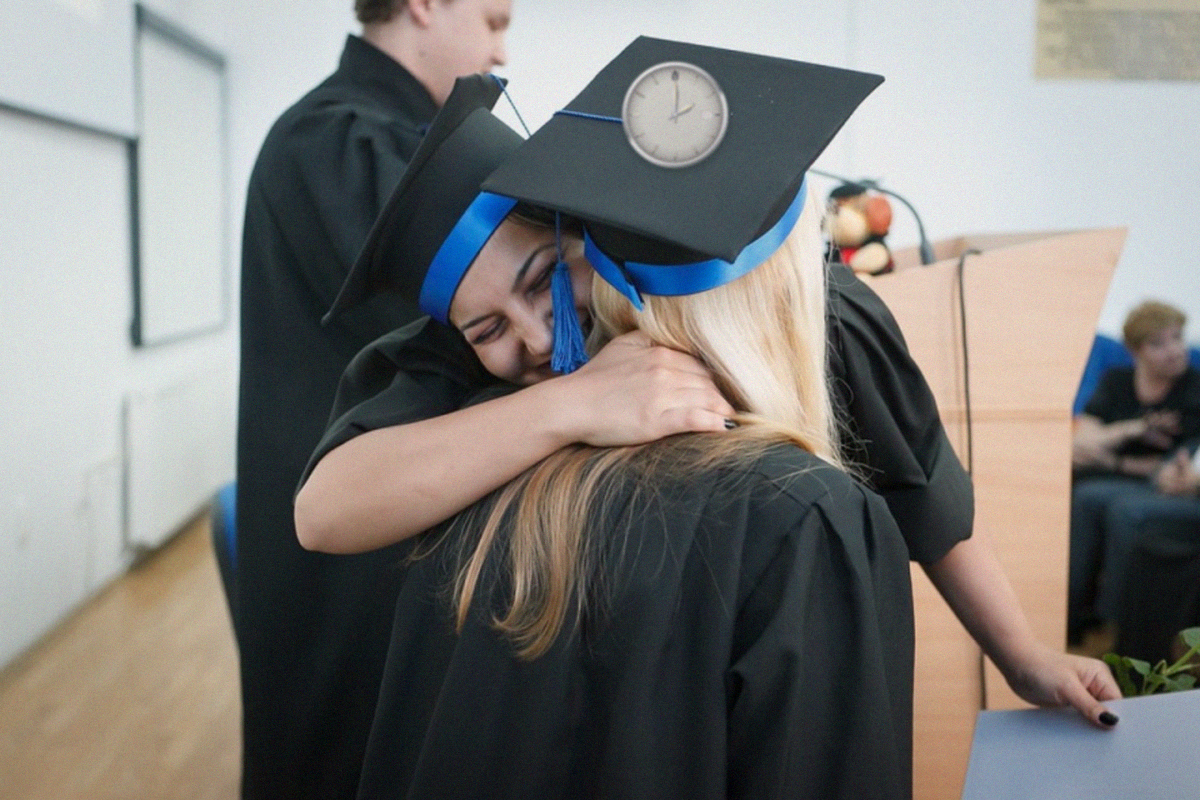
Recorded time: 2:00
